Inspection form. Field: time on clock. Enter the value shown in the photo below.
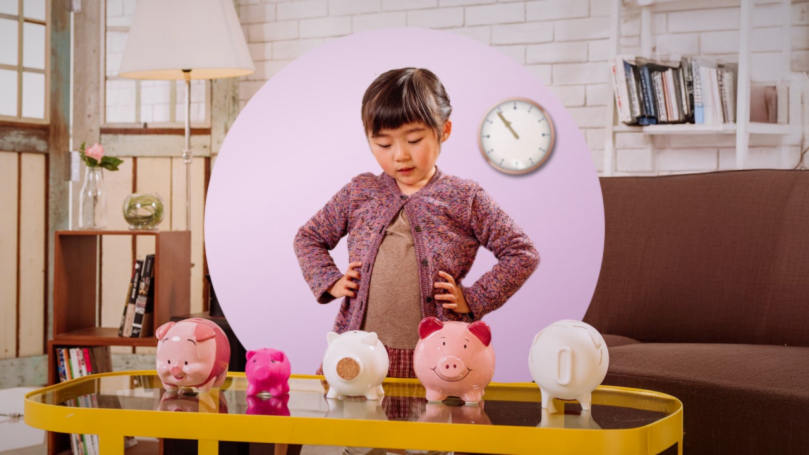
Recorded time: 10:54
